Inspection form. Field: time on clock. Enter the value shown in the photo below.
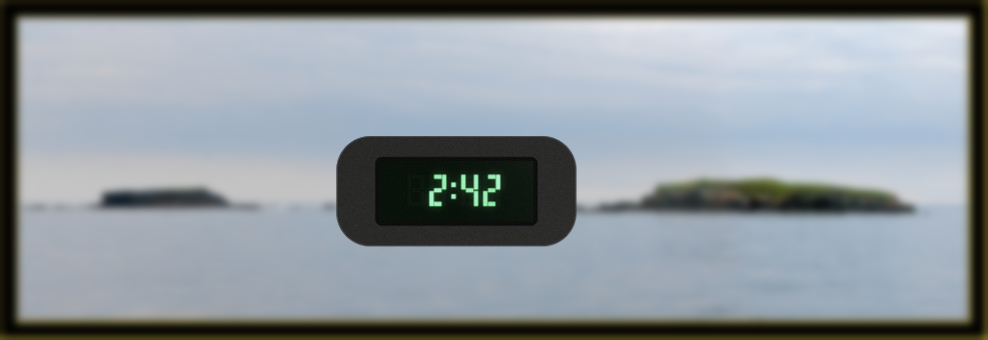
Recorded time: 2:42
